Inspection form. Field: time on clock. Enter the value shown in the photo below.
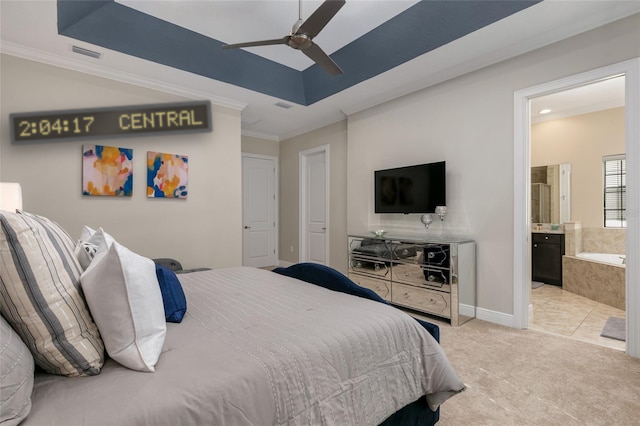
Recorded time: 2:04:17
